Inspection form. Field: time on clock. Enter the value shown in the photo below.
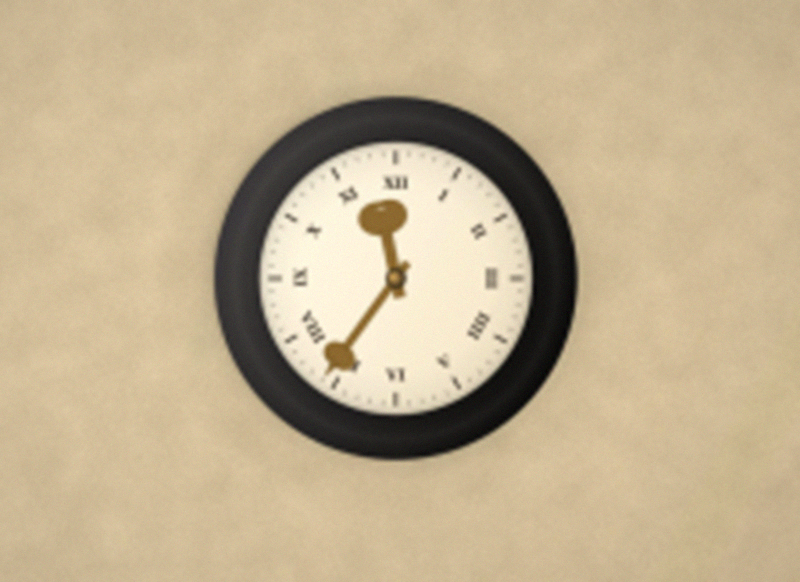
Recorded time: 11:36
